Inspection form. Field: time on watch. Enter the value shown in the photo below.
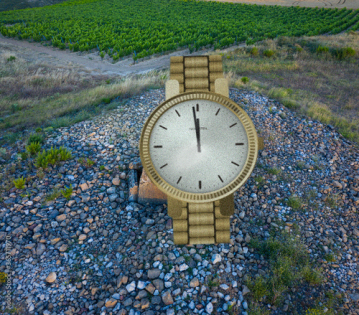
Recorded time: 11:59
